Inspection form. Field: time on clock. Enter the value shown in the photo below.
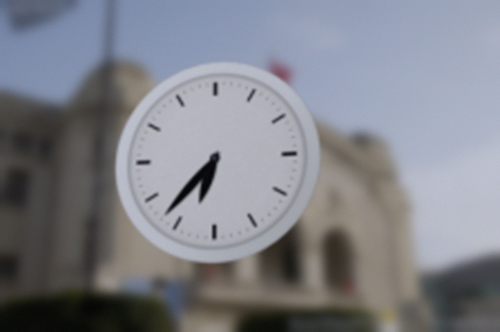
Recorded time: 6:37
